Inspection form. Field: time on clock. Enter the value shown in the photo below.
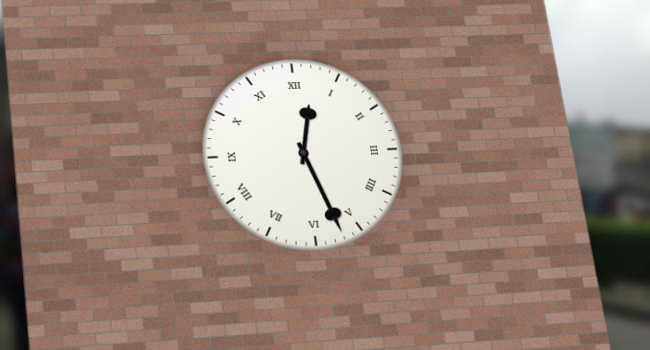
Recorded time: 12:27
